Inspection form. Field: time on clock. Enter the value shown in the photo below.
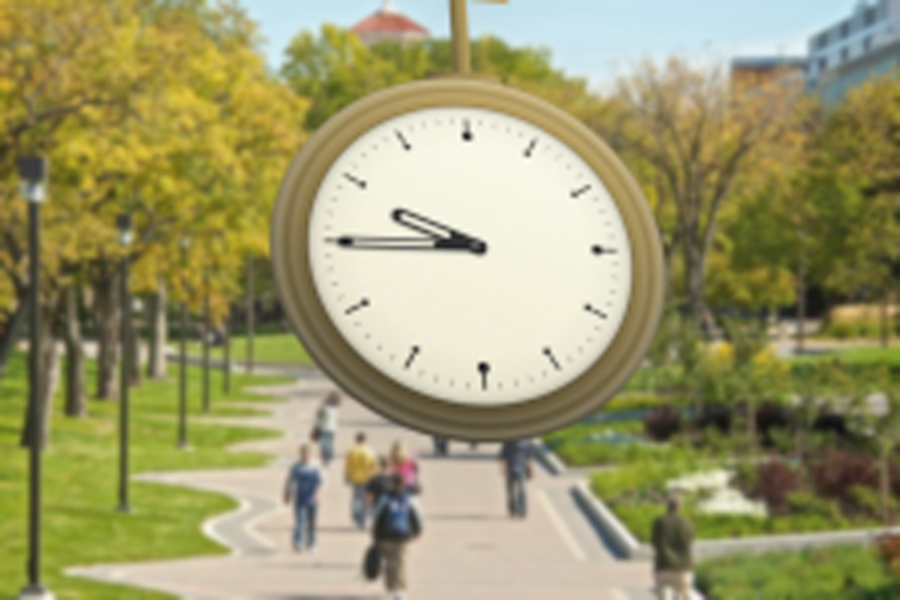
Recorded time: 9:45
